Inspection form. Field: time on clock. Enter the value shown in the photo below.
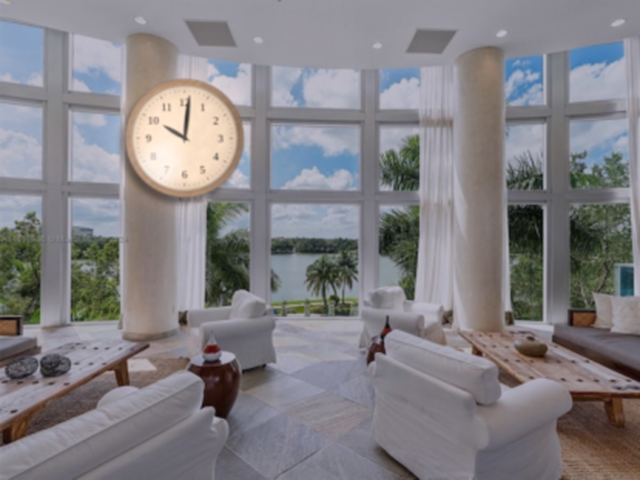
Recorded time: 10:01
